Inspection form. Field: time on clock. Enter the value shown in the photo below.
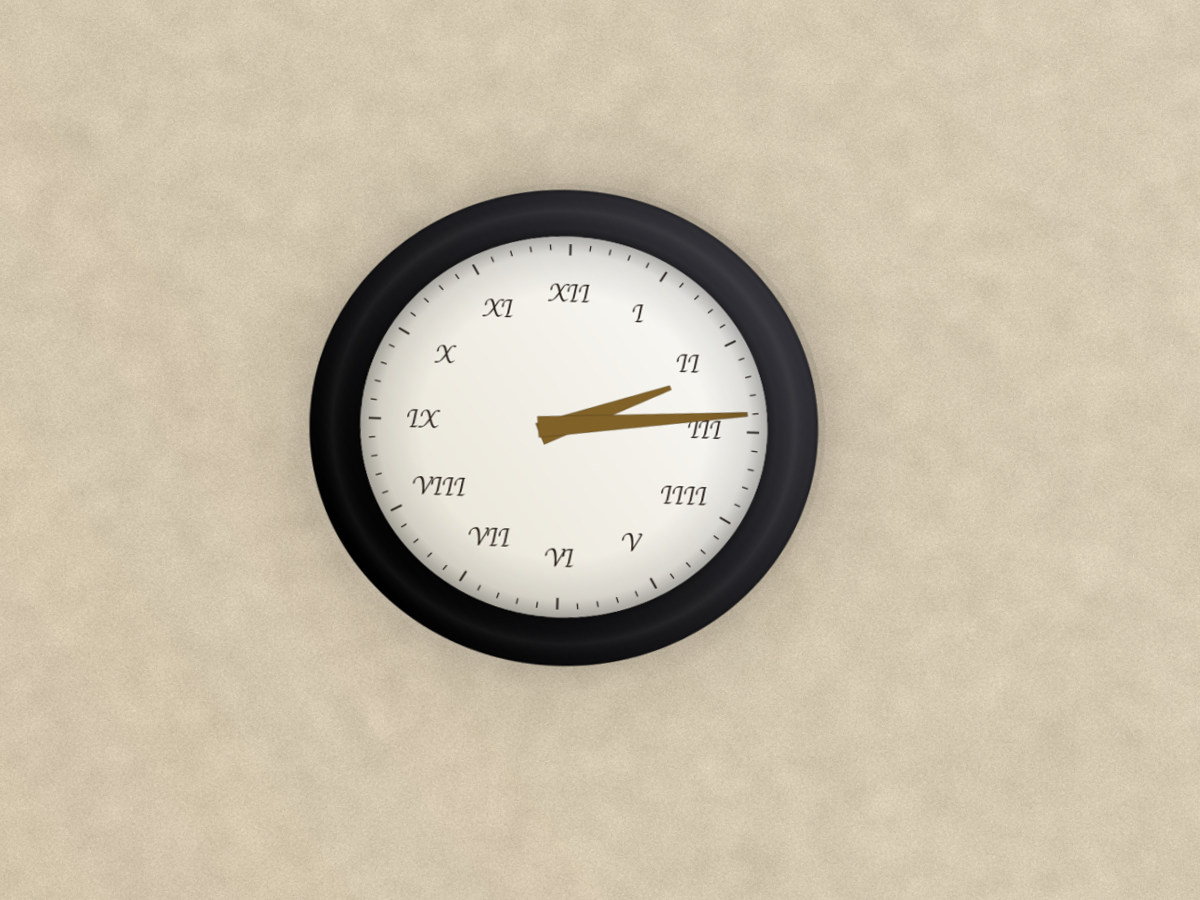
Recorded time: 2:14
